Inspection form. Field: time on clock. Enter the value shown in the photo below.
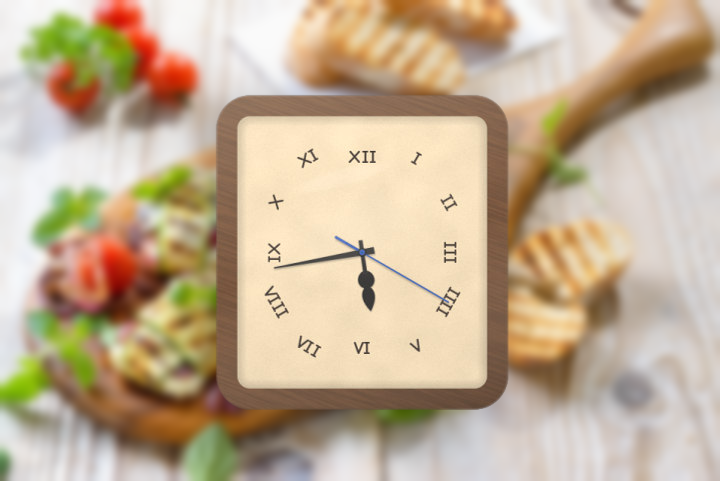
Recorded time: 5:43:20
